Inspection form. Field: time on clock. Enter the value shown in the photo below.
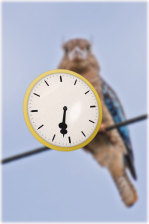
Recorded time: 6:32
